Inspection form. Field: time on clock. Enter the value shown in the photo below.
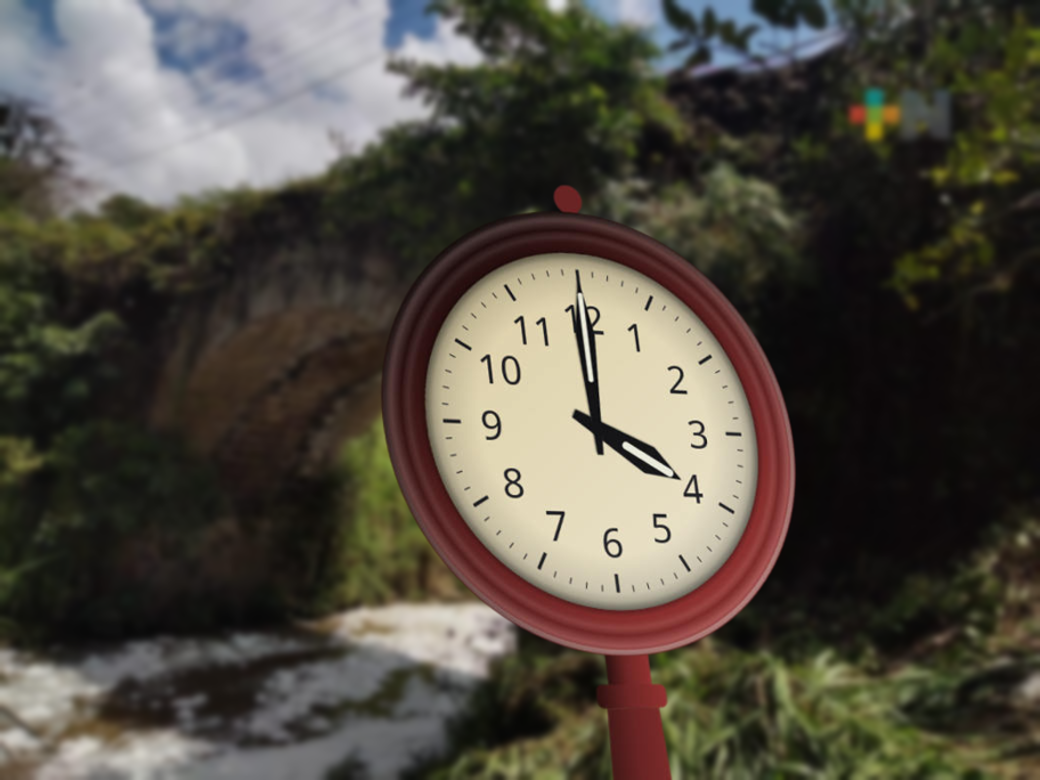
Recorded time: 4:00
